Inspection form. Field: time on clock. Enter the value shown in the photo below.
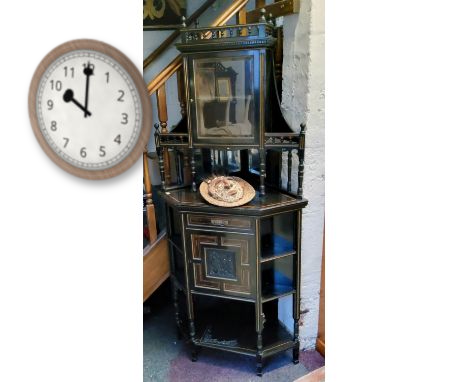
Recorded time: 10:00
